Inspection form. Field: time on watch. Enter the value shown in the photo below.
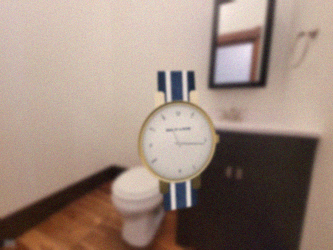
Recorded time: 11:16
